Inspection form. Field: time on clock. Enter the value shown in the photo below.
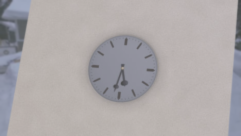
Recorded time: 5:32
